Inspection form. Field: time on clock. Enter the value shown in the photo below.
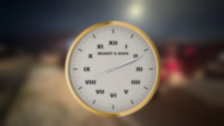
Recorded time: 8:11
